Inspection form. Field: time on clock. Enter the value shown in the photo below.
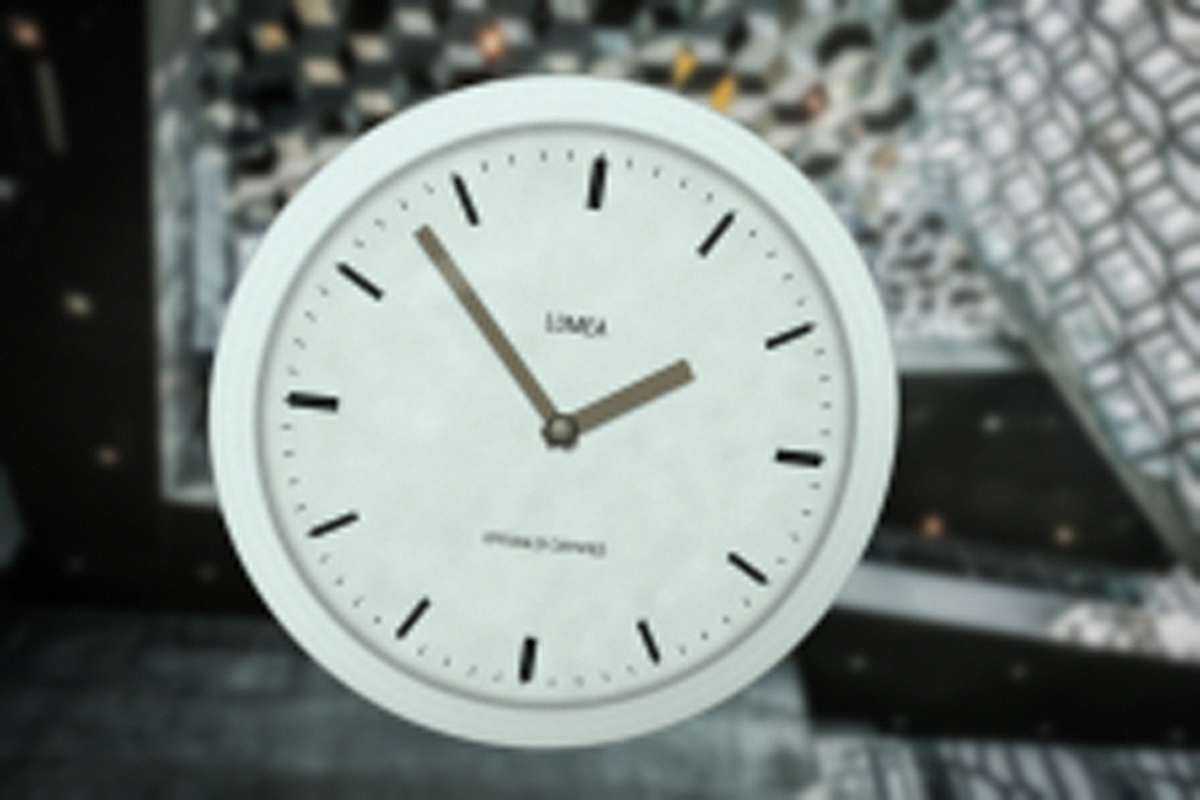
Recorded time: 1:53
